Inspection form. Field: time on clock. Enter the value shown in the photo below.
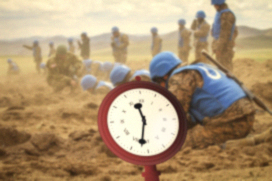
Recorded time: 11:32
